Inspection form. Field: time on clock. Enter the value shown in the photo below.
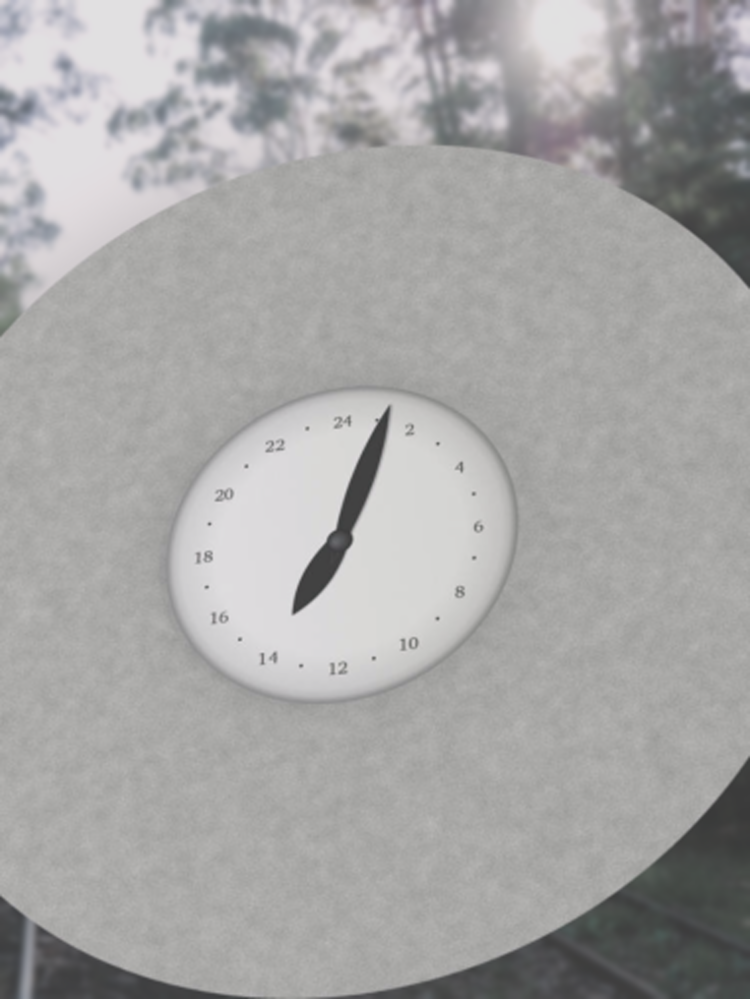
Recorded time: 14:03
